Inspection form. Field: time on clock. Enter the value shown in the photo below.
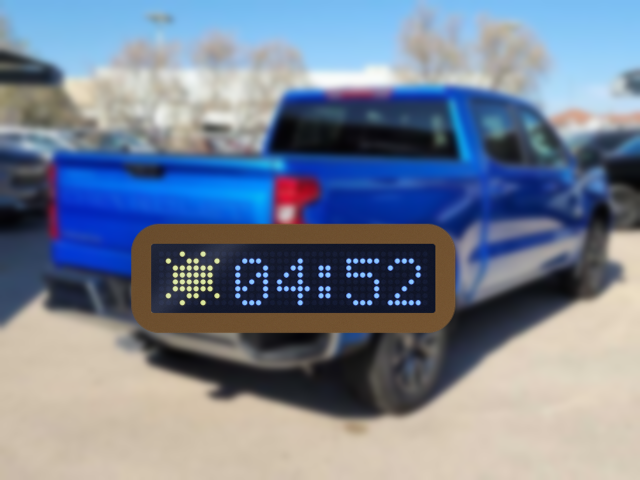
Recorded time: 4:52
